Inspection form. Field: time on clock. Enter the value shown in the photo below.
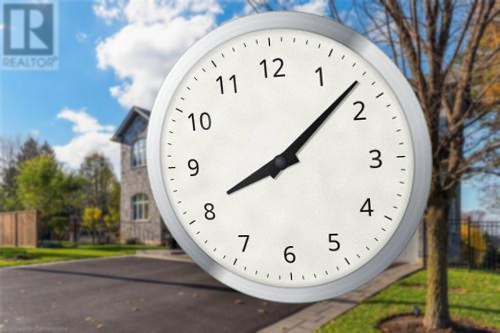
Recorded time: 8:08
